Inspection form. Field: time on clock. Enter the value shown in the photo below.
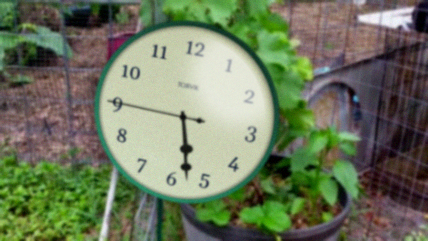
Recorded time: 5:27:45
